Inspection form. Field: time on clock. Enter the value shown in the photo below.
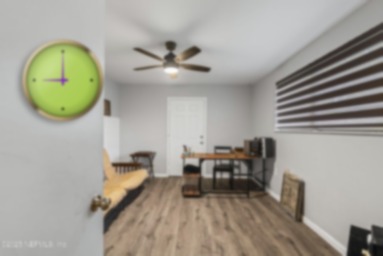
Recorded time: 9:00
